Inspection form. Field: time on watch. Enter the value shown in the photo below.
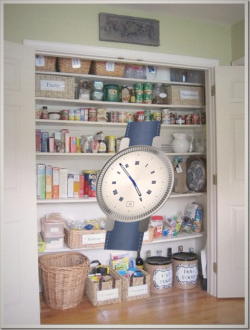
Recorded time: 4:53
